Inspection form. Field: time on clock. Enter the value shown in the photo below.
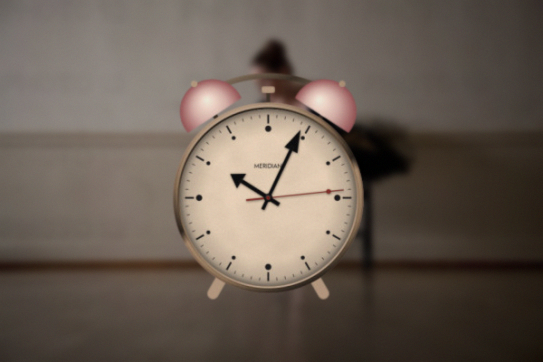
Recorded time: 10:04:14
